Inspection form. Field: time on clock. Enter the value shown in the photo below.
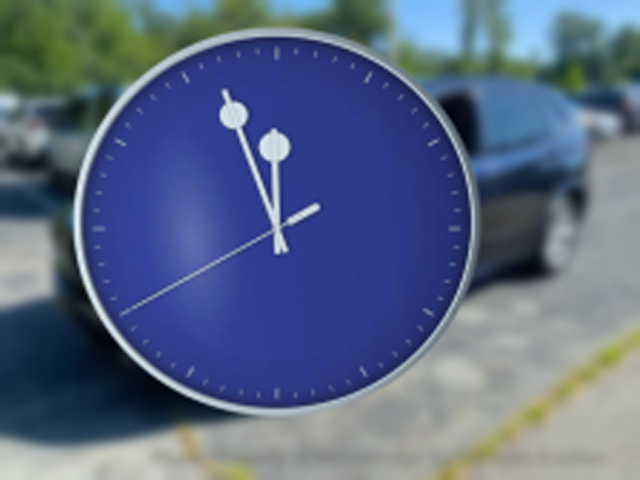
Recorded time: 11:56:40
